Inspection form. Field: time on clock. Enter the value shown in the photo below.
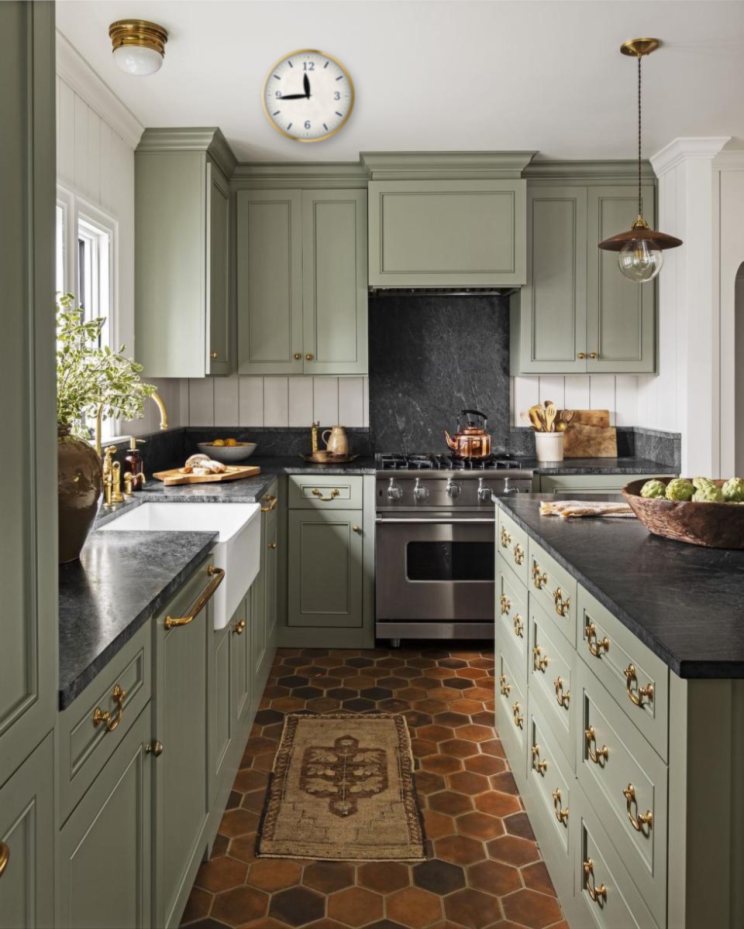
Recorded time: 11:44
